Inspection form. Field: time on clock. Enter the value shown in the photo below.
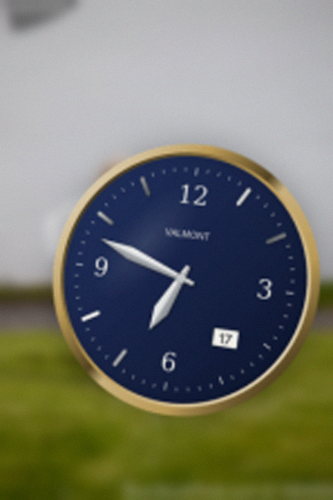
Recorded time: 6:48
